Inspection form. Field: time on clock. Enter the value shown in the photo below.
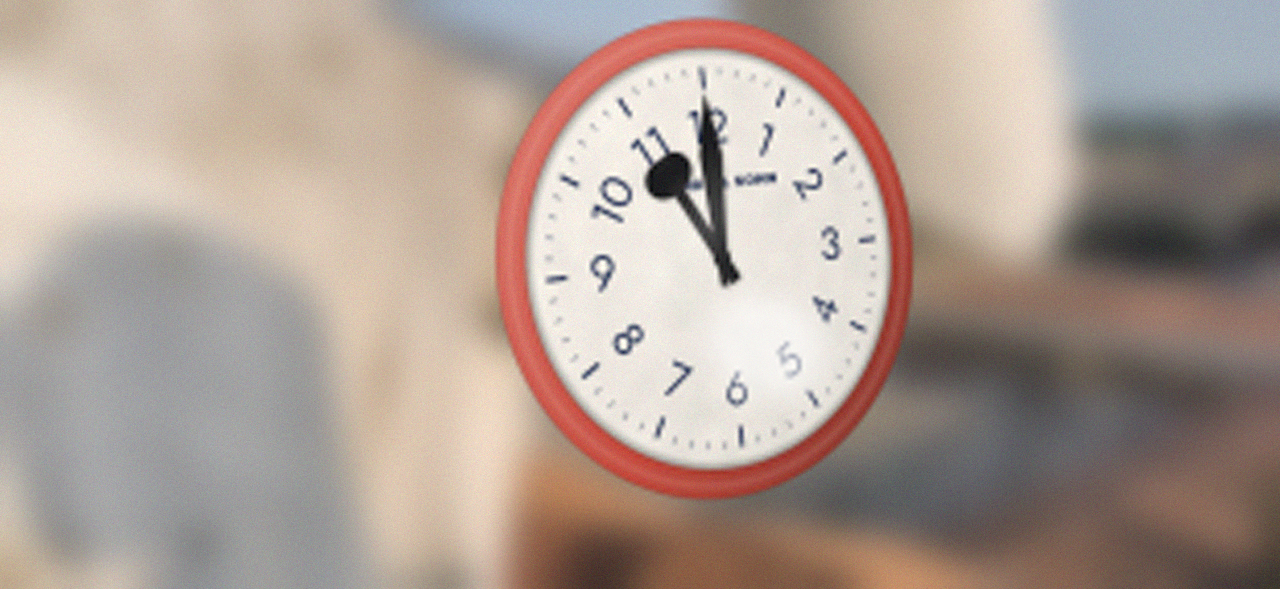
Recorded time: 11:00
